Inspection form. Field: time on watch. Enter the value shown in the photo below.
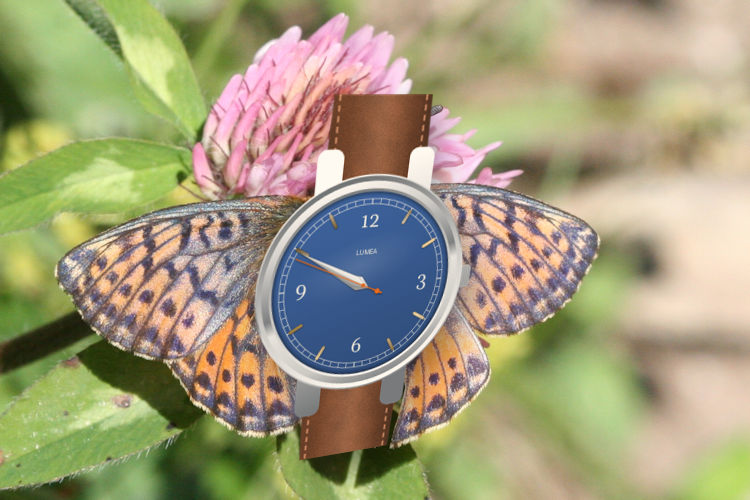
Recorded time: 9:49:49
